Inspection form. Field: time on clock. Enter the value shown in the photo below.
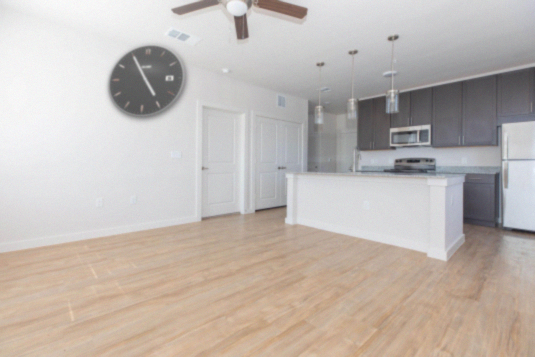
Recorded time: 4:55
